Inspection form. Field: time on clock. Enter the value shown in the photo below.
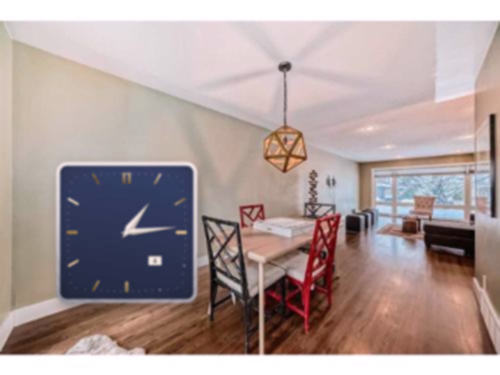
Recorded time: 1:14
